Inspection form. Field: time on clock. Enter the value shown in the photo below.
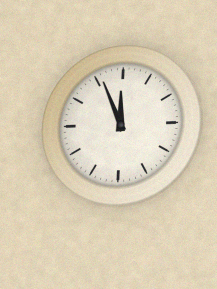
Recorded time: 11:56
